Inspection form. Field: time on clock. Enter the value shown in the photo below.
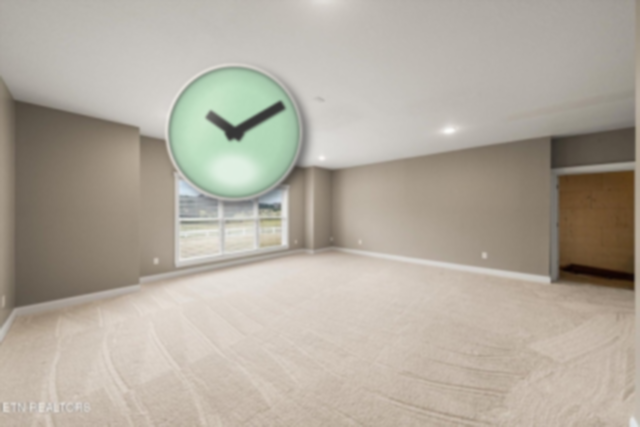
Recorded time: 10:10
